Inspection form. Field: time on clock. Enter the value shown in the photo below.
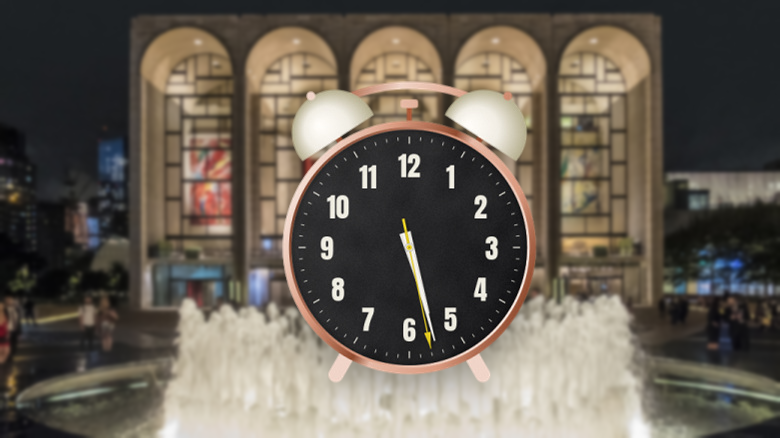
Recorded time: 5:27:28
